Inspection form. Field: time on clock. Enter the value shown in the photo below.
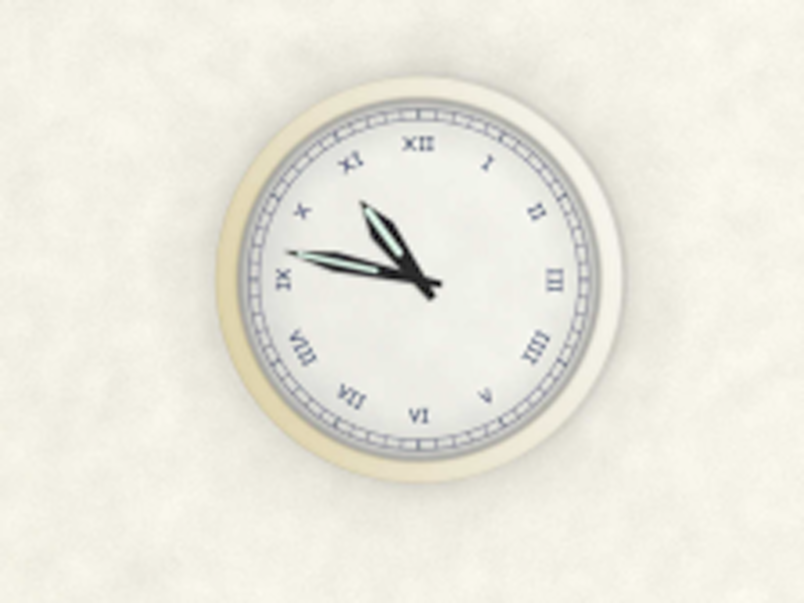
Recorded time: 10:47
